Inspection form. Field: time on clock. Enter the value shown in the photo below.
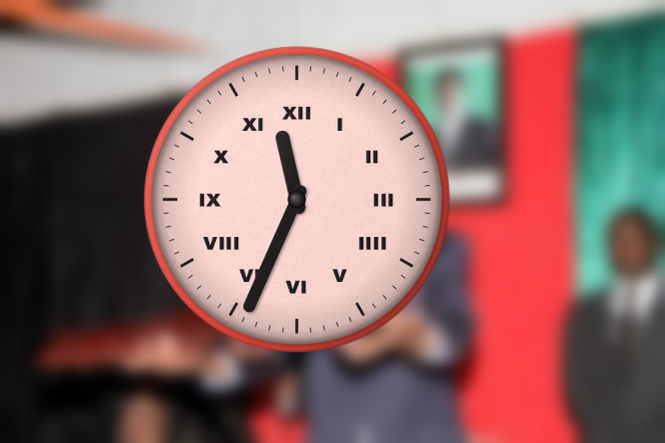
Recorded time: 11:34
